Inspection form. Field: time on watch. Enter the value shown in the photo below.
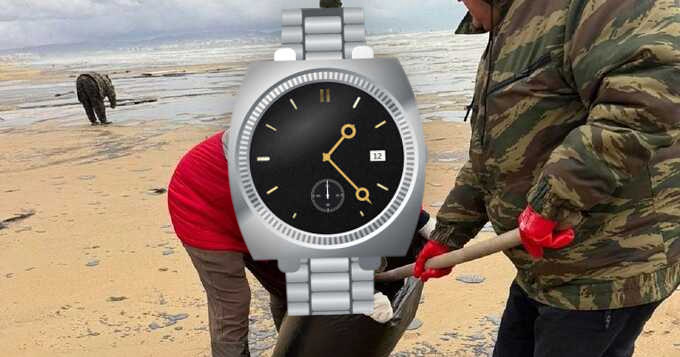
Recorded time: 1:23
